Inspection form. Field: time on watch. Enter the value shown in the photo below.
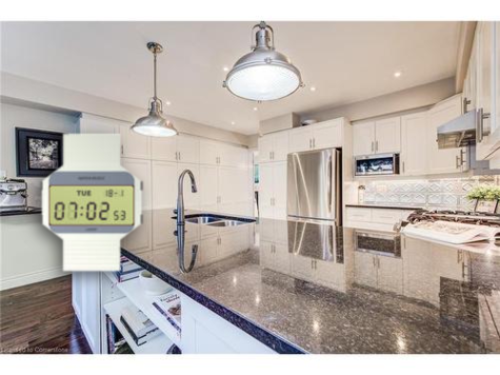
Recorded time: 7:02
